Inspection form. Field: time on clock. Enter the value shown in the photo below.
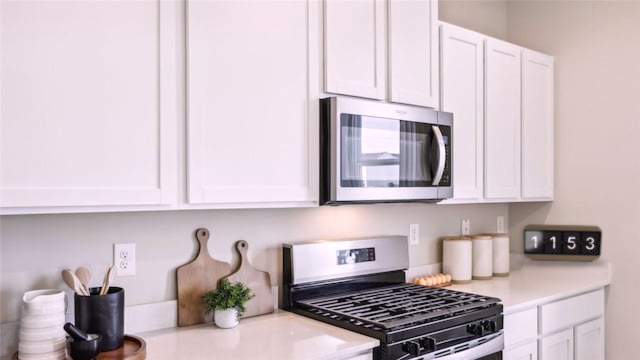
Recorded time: 11:53
